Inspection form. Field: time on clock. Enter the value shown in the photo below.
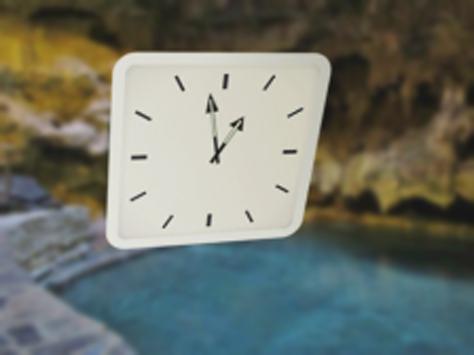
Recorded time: 12:58
